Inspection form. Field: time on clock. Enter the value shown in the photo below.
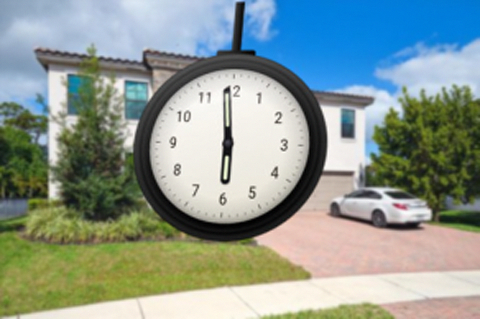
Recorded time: 5:59
